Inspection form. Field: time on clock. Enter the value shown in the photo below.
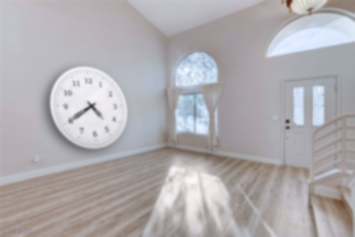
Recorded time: 4:40
